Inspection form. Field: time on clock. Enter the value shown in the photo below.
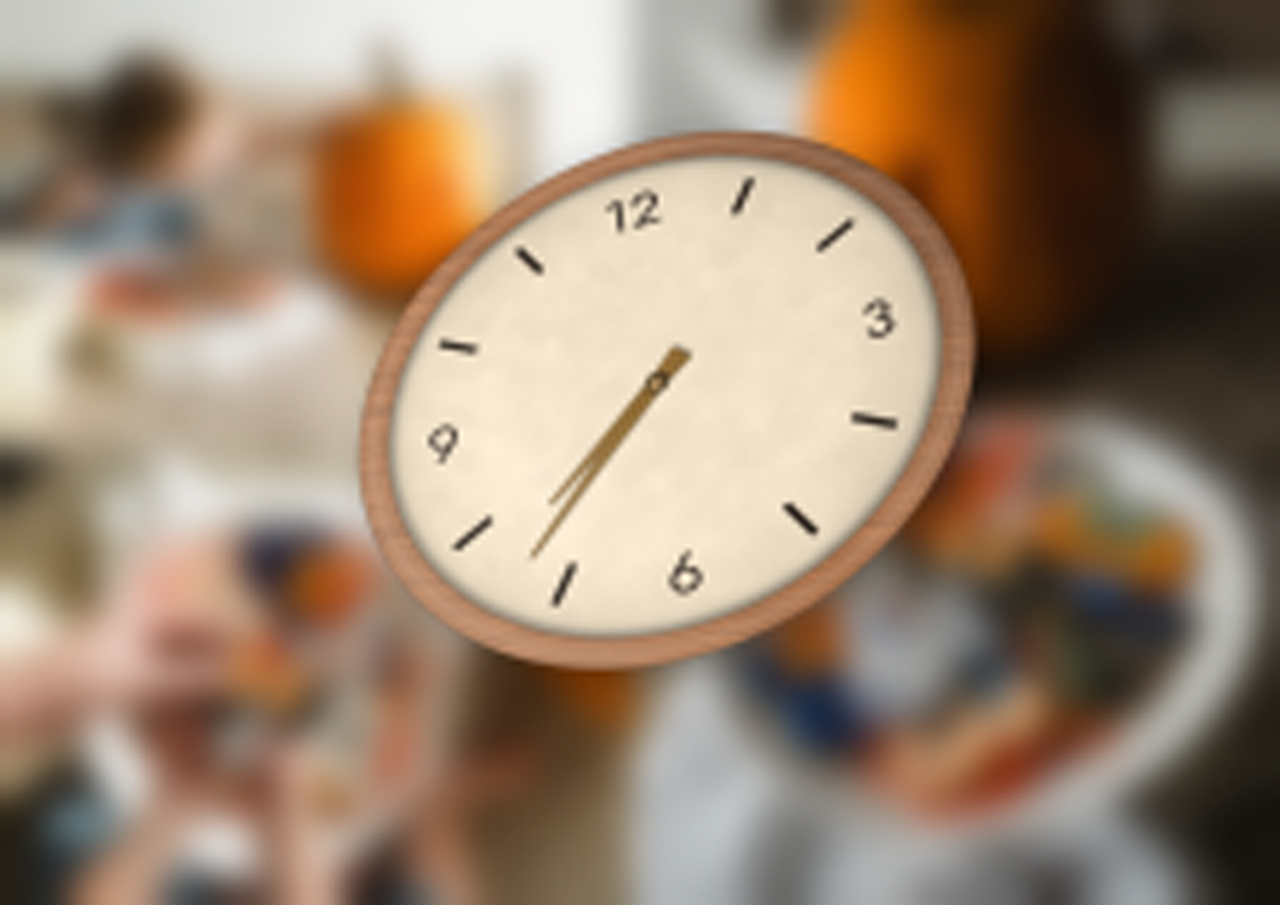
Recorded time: 7:37
